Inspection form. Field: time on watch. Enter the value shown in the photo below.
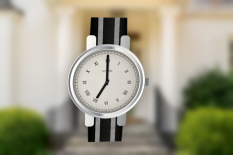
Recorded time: 7:00
